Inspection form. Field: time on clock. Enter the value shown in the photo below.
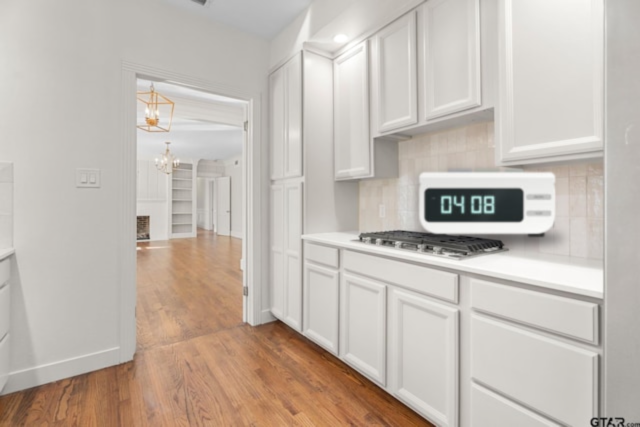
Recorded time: 4:08
